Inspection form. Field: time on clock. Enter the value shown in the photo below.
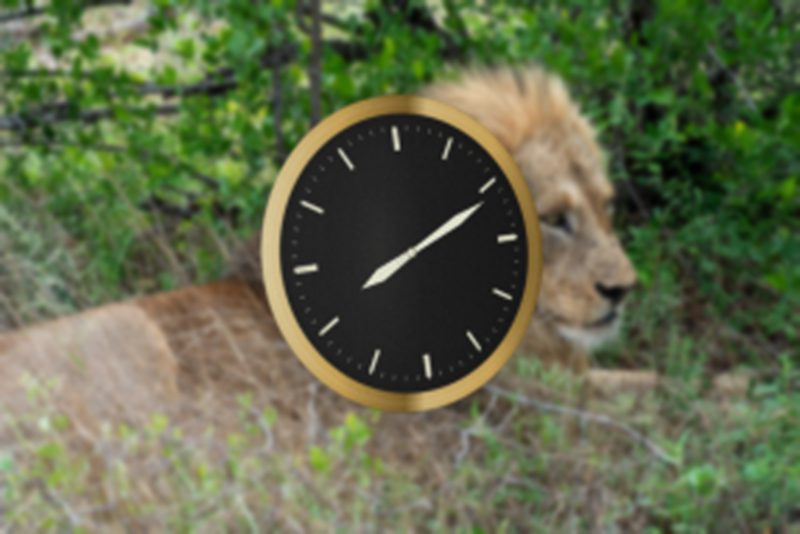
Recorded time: 8:11
